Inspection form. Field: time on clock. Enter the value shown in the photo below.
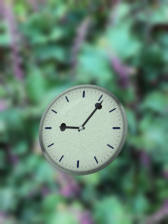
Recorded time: 9:06
